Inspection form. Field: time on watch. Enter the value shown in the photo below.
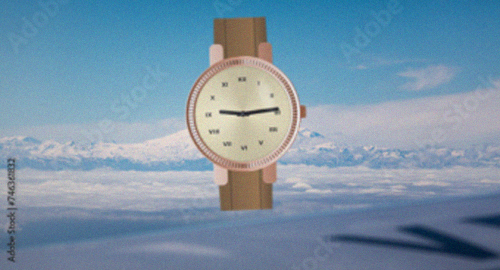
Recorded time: 9:14
